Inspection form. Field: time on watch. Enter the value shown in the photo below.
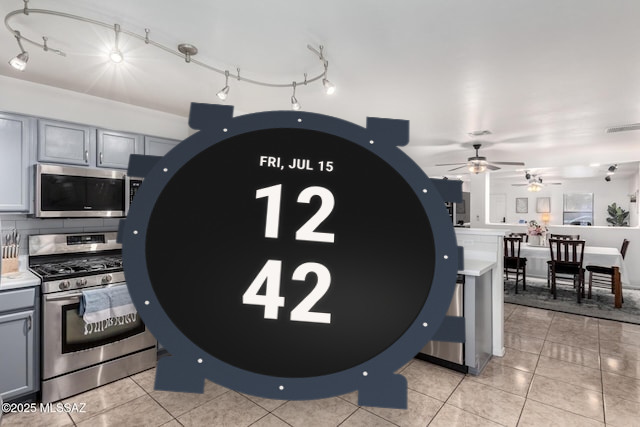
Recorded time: 12:42
